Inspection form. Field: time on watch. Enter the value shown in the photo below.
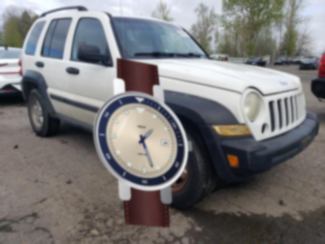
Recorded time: 1:27
